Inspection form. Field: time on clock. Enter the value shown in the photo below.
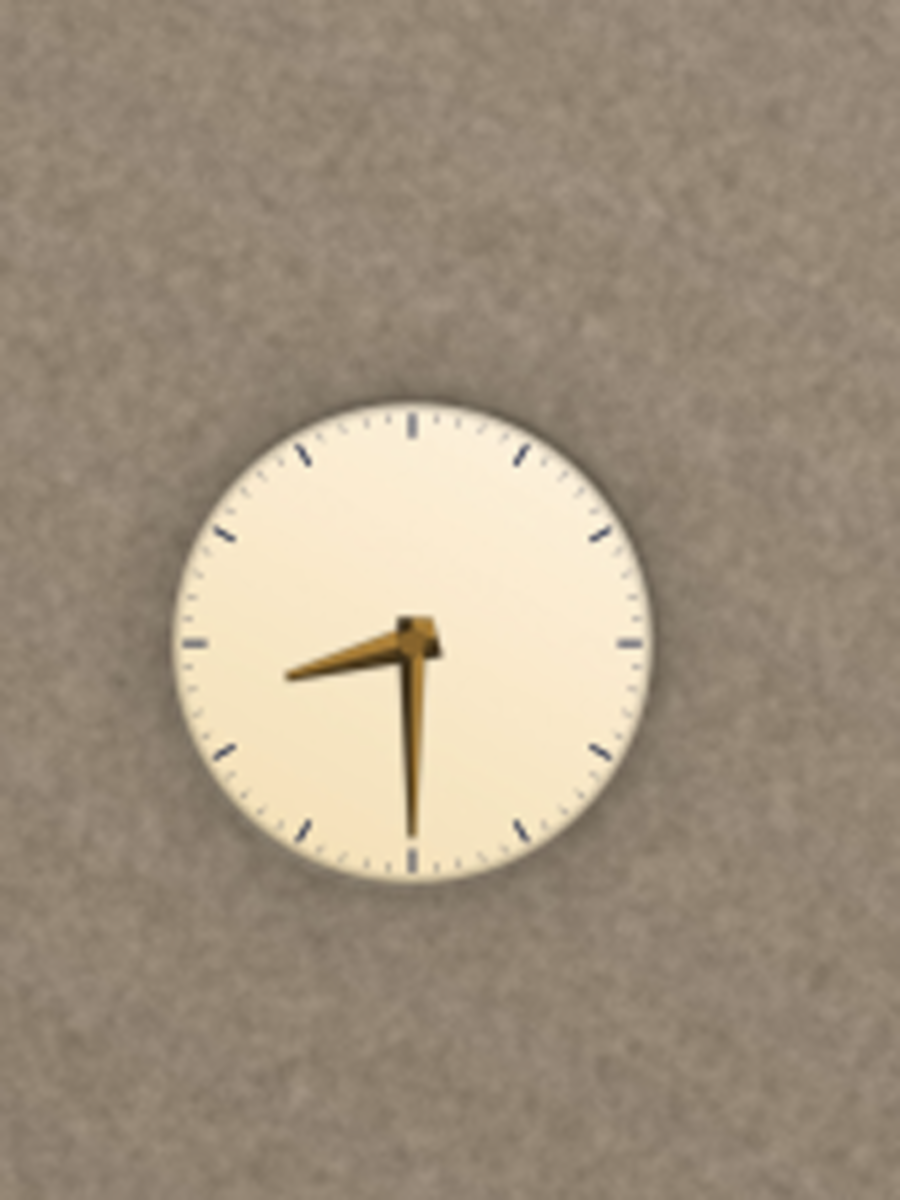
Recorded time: 8:30
